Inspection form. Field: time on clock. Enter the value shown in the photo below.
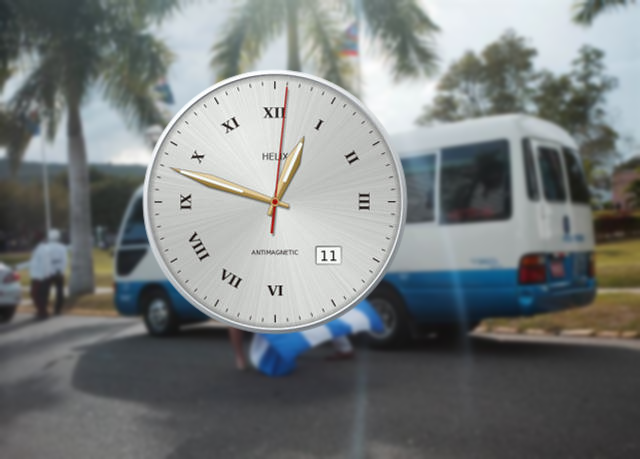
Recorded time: 12:48:01
